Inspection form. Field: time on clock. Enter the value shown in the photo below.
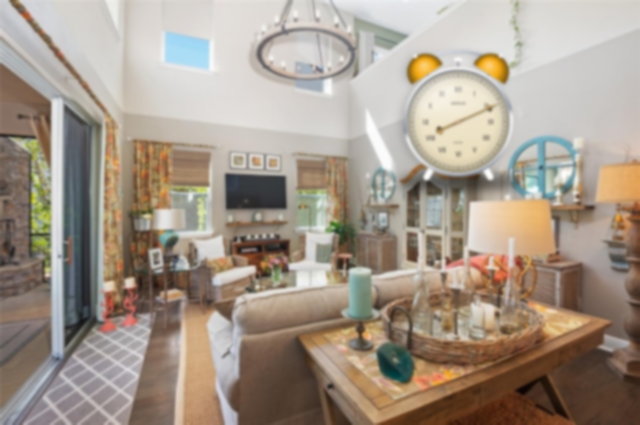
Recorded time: 8:11
